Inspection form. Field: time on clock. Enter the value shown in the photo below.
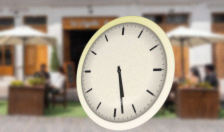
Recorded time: 5:28
